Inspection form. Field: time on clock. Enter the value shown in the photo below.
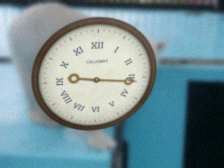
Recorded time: 9:16
